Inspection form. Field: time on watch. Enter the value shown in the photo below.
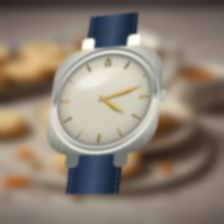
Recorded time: 4:12
